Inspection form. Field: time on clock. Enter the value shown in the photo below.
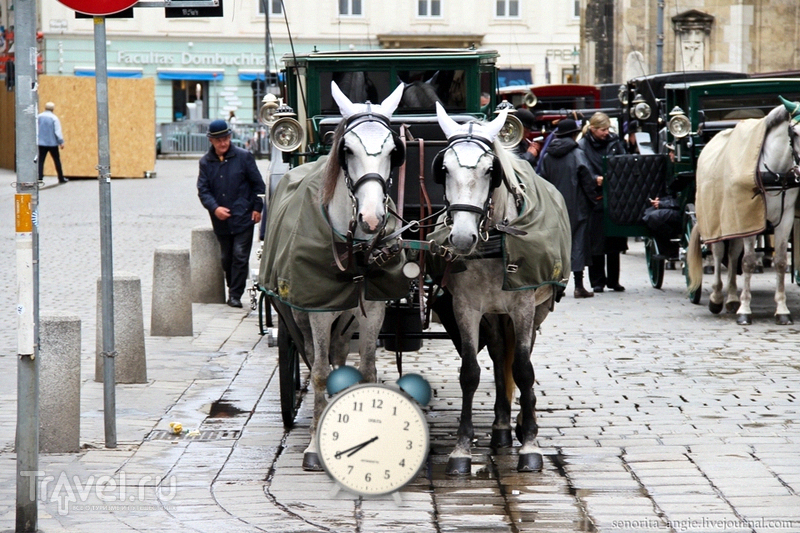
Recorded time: 7:40
